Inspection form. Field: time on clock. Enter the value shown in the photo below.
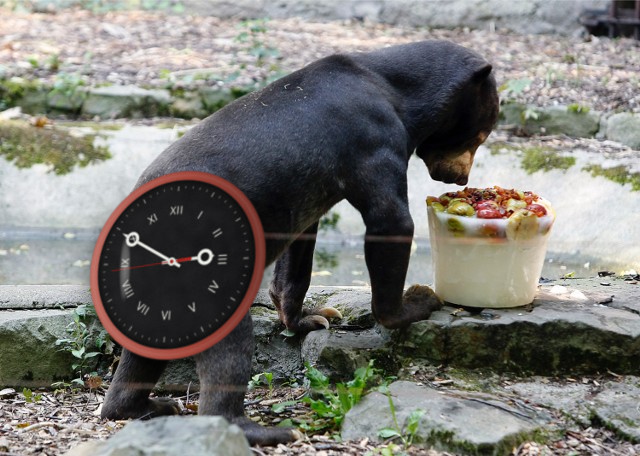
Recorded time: 2:49:44
